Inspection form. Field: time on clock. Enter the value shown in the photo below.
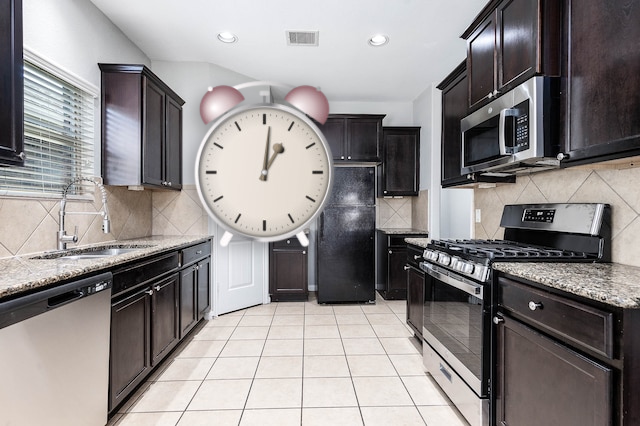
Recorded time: 1:01
